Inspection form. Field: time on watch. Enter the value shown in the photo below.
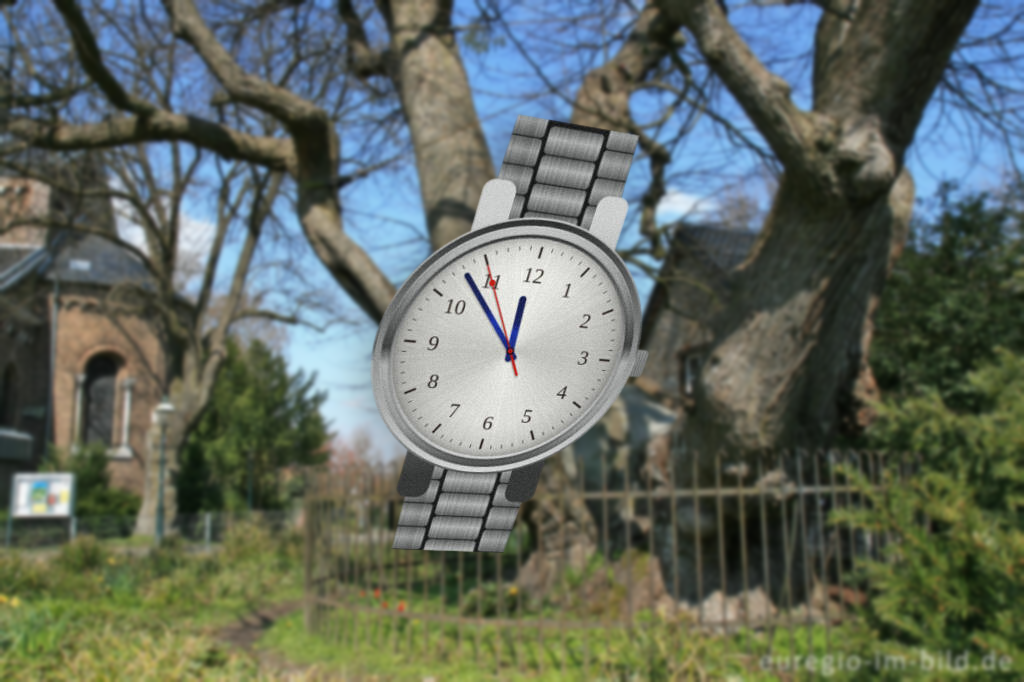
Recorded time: 11:52:55
